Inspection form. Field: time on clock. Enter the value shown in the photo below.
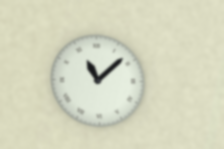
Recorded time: 11:08
